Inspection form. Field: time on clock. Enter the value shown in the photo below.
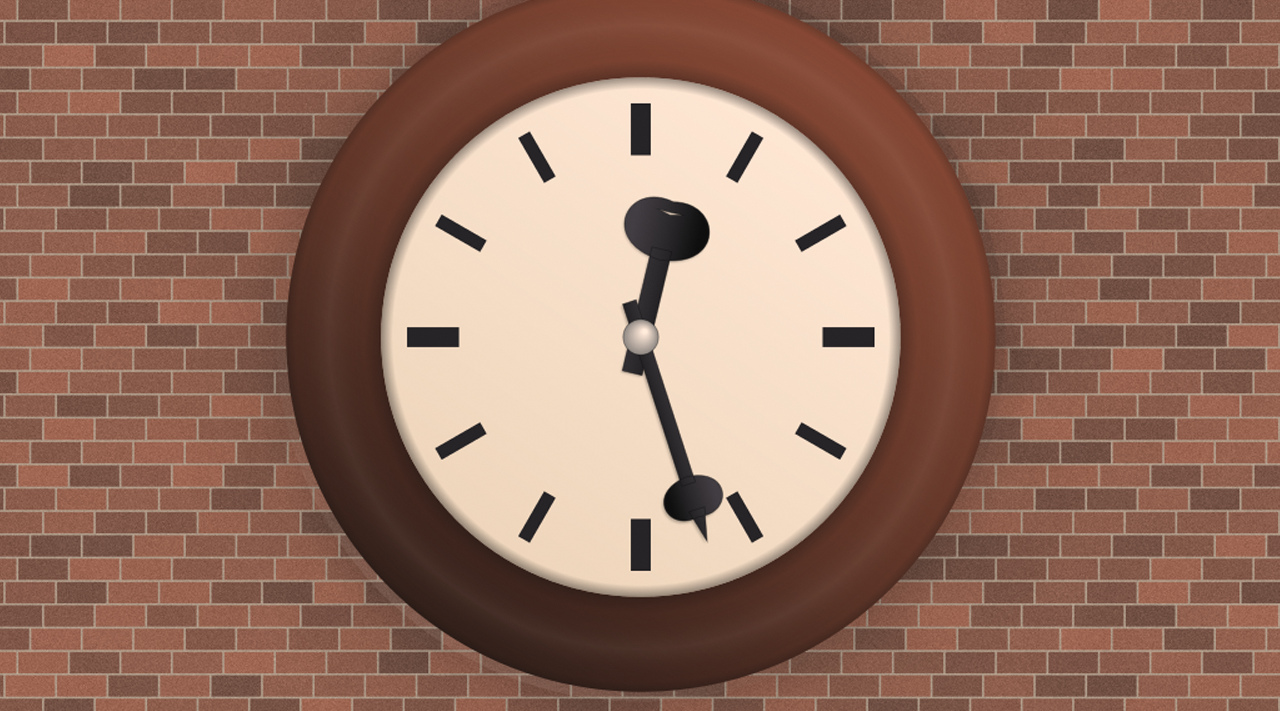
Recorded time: 12:27
